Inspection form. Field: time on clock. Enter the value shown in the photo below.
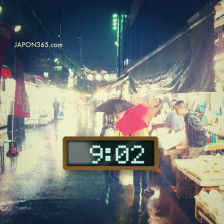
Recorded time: 9:02
